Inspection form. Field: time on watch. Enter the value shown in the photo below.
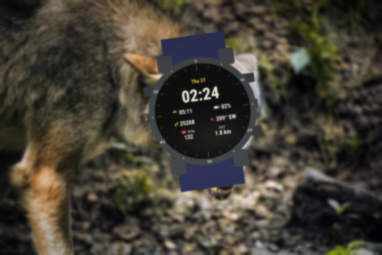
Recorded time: 2:24
